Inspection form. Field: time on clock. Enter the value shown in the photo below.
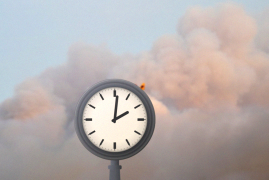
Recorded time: 2:01
